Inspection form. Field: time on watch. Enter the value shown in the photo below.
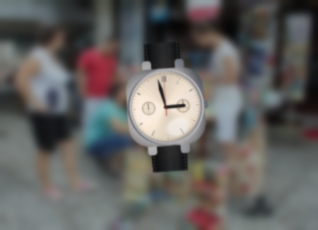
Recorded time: 2:58
